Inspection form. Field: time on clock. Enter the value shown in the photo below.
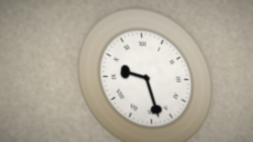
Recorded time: 9:28
